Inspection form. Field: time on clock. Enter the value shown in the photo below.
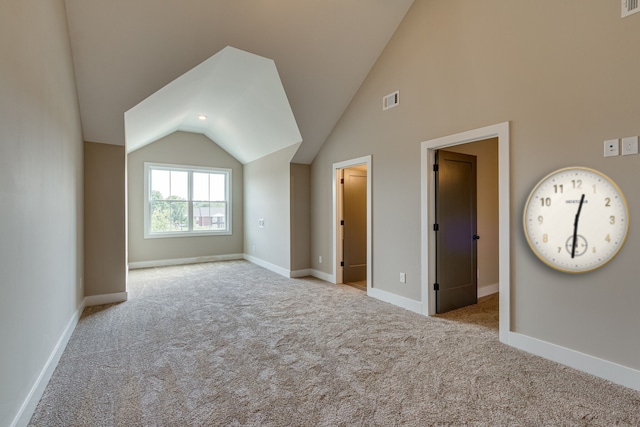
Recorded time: 12:31
